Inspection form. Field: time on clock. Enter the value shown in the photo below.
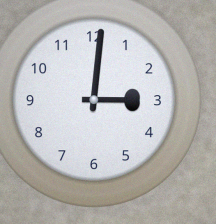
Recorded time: 3:01
